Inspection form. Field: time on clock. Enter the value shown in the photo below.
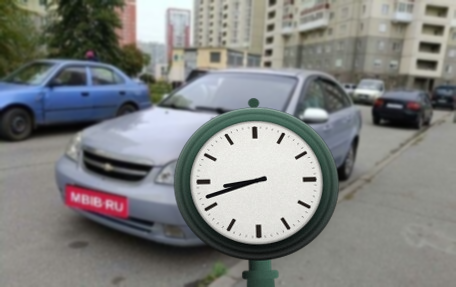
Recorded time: 8:42
